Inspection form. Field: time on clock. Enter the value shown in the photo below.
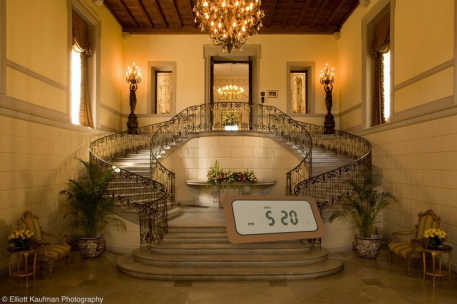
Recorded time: 5:20
